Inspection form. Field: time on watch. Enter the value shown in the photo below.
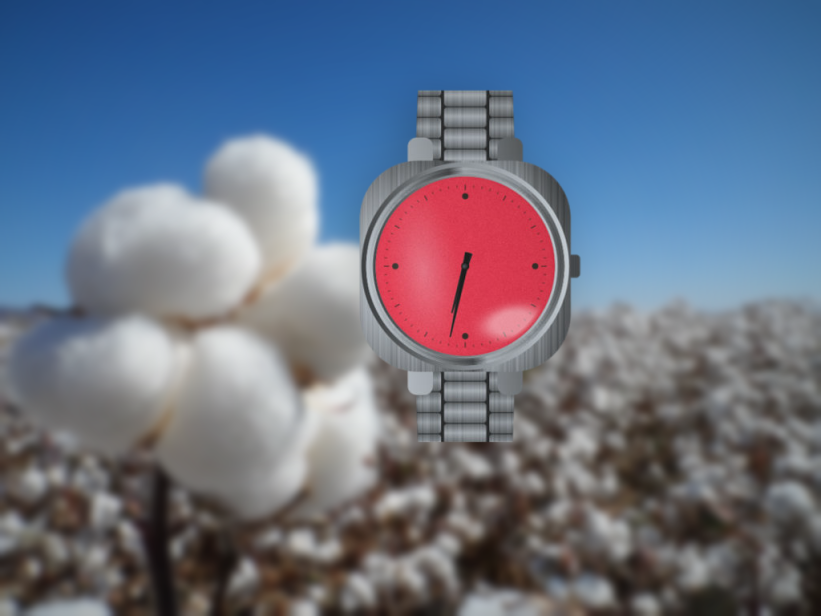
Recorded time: 6:32
